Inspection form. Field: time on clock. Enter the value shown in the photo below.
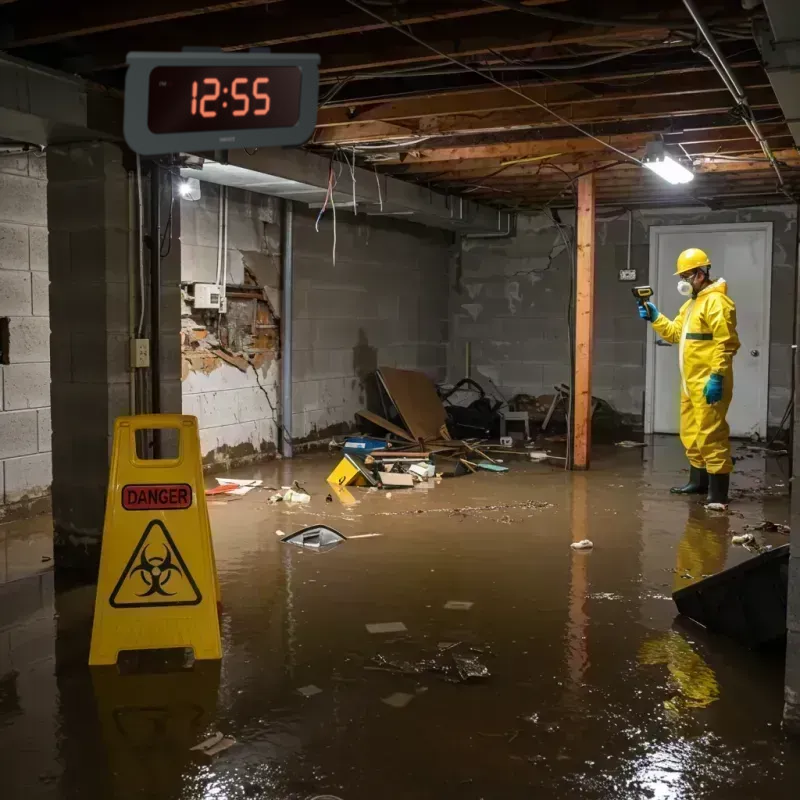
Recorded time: 12:55
